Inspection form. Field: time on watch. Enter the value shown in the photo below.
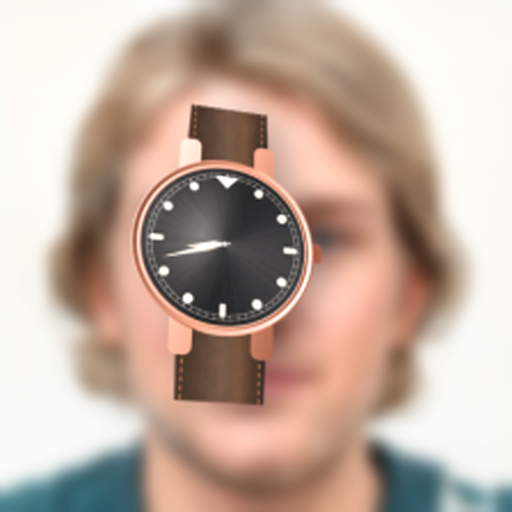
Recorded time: 8:42
